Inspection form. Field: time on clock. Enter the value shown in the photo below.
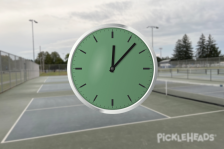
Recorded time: 12:07
